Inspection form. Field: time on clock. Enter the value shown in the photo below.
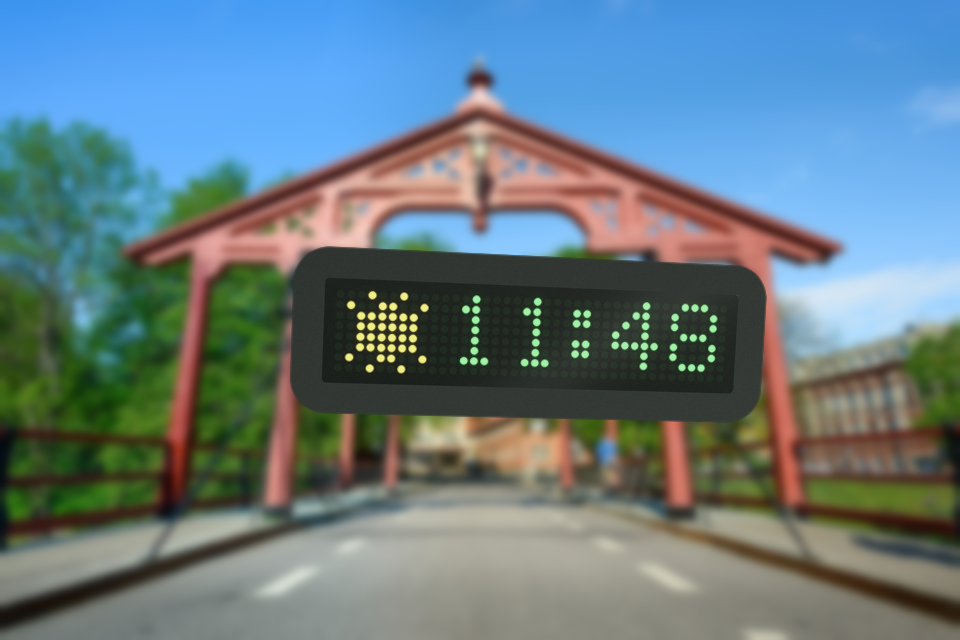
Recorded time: 11:48
